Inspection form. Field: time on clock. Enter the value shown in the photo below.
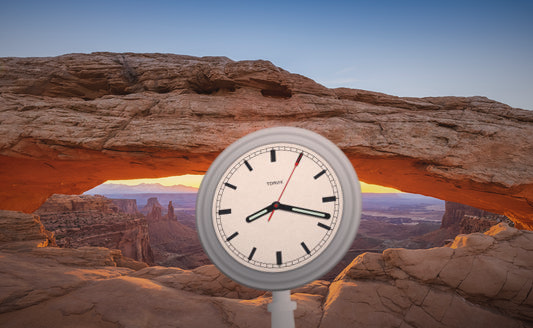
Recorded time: 8:18:05
